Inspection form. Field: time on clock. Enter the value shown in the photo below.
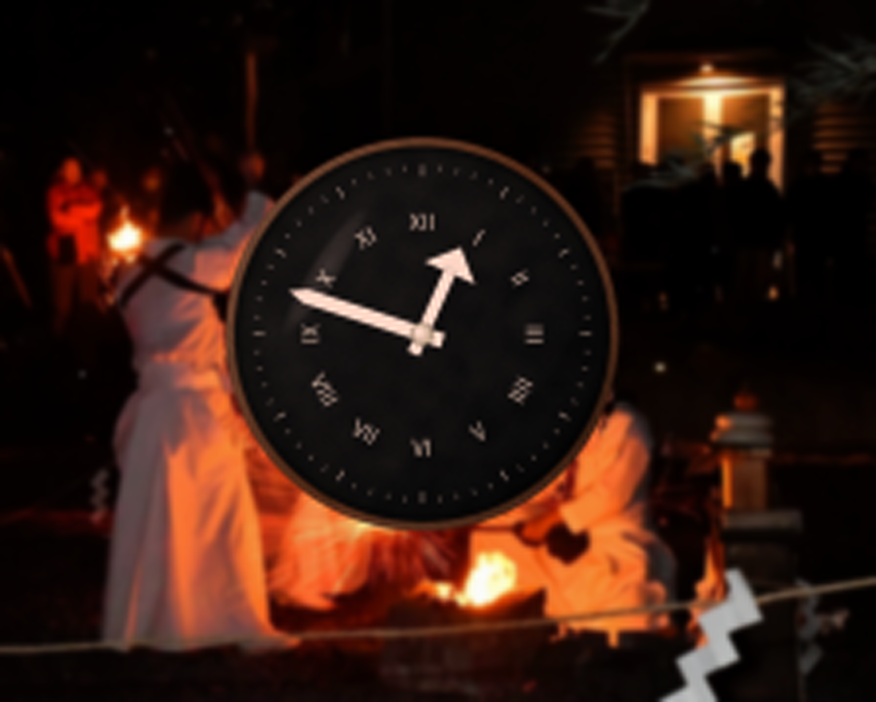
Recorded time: 12:48
